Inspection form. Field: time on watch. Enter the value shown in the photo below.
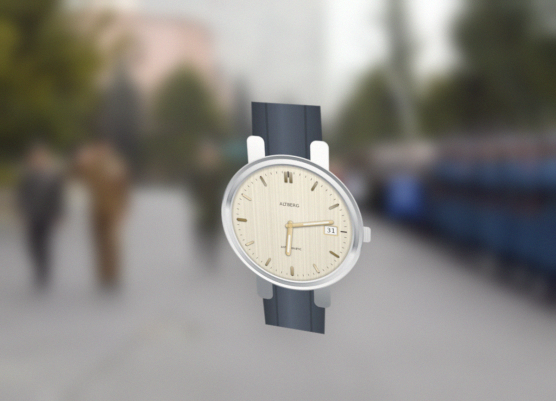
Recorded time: 6:13
